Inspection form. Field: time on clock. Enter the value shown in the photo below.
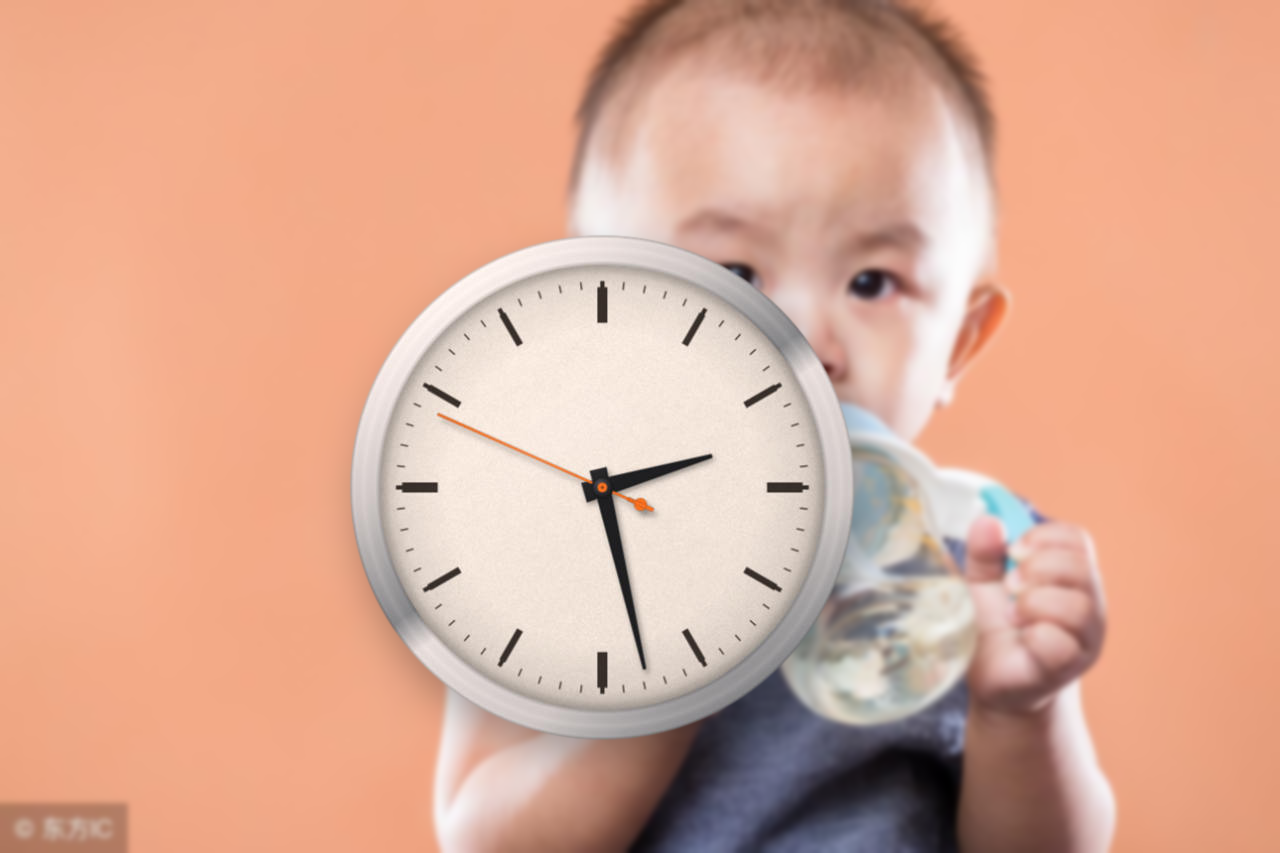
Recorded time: 2:27:49
